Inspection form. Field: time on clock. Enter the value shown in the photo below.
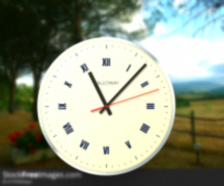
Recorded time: 11:07:12
